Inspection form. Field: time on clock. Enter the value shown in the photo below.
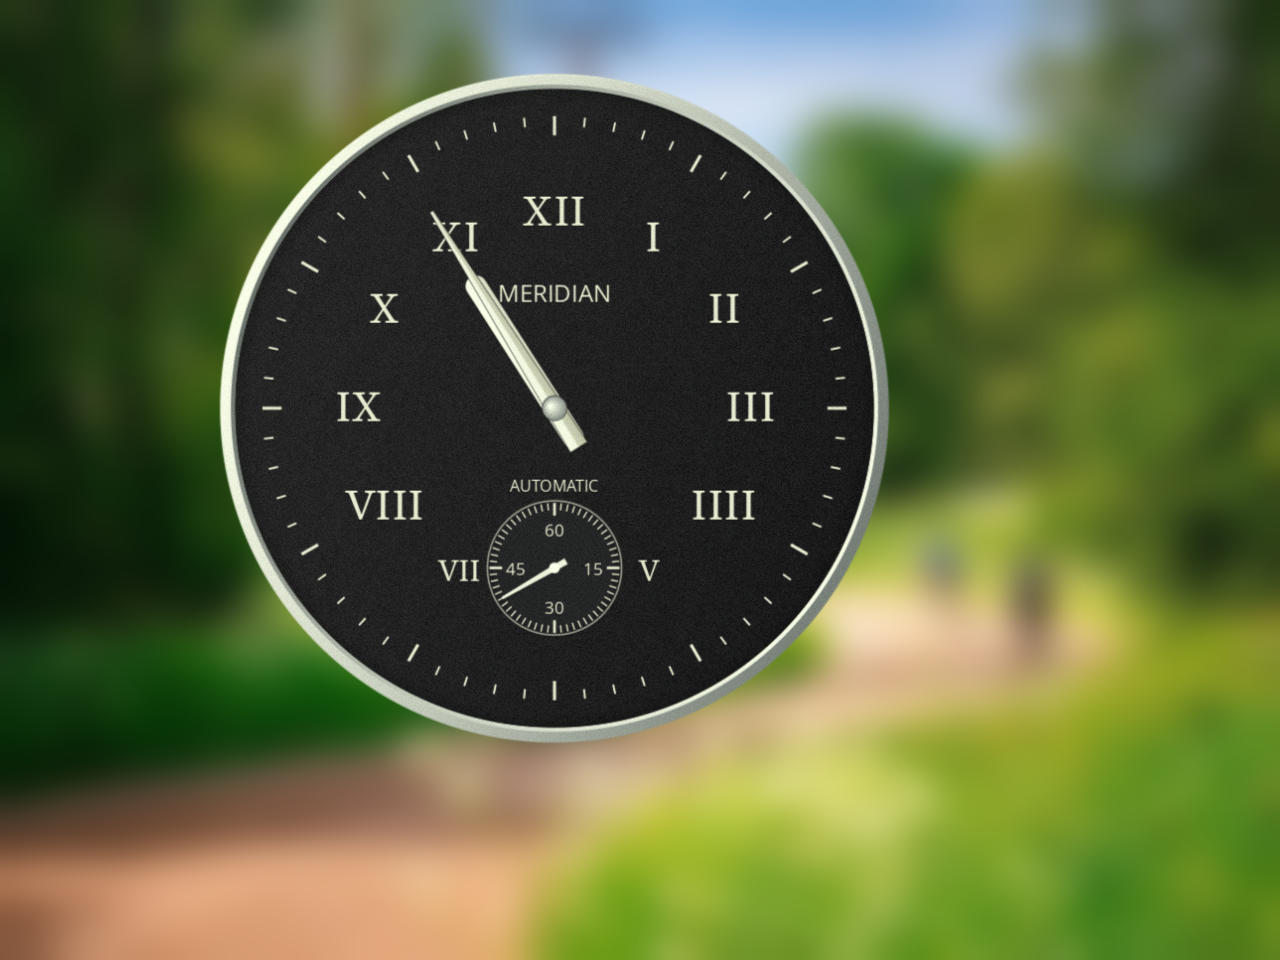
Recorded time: 10:54:40
